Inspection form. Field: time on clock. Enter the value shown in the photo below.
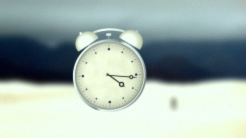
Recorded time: 4:16
